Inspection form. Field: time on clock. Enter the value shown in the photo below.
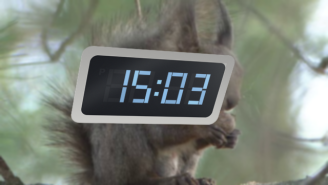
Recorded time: 15:03
